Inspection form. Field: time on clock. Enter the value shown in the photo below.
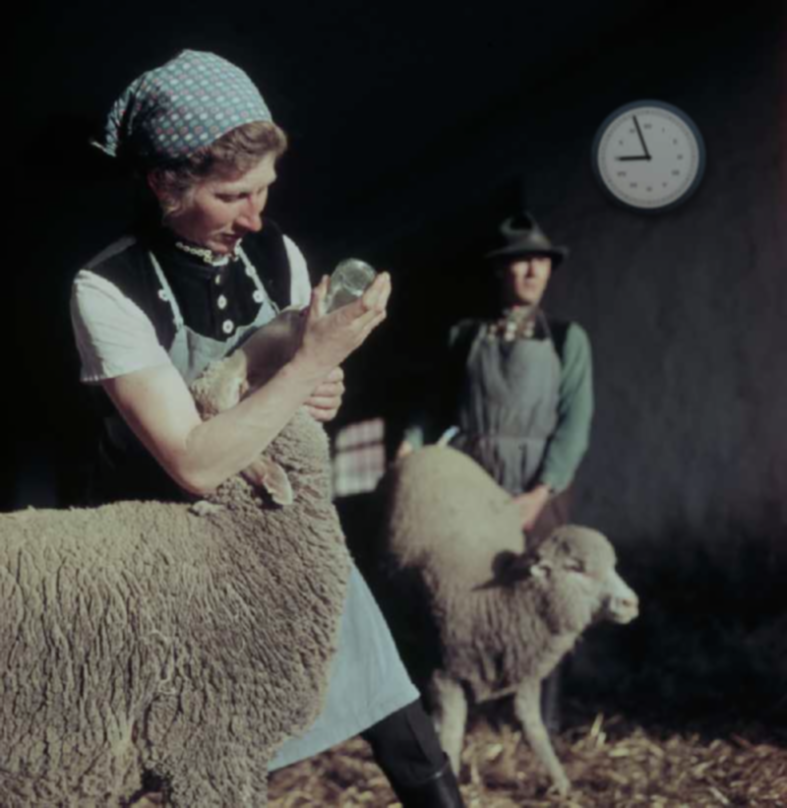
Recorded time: 8:57
